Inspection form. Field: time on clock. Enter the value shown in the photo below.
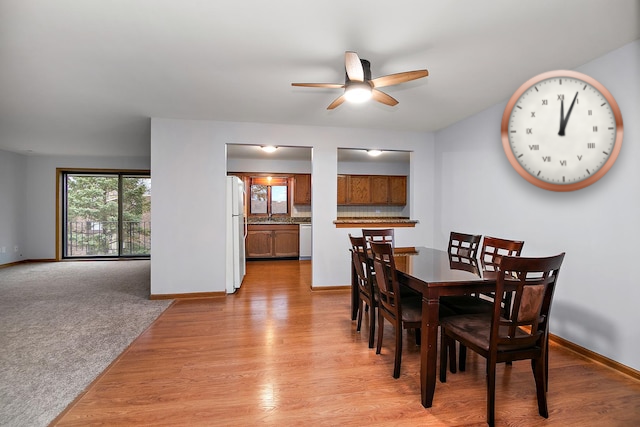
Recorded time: 12:04
